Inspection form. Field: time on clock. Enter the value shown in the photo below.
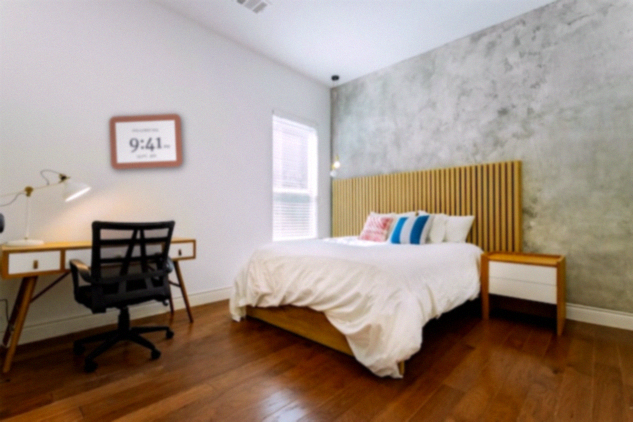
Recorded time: 9:41
